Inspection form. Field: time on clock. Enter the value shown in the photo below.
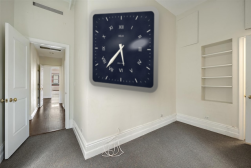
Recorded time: 5:37
